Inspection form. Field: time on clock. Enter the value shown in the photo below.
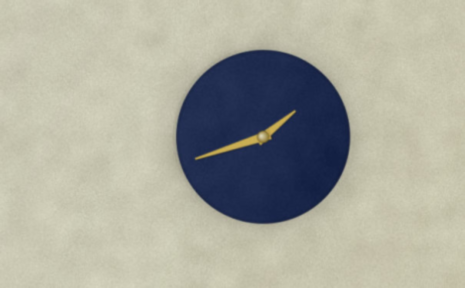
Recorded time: 1:42
